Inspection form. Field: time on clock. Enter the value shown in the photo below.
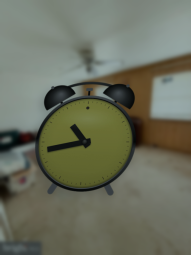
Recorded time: 10:43
